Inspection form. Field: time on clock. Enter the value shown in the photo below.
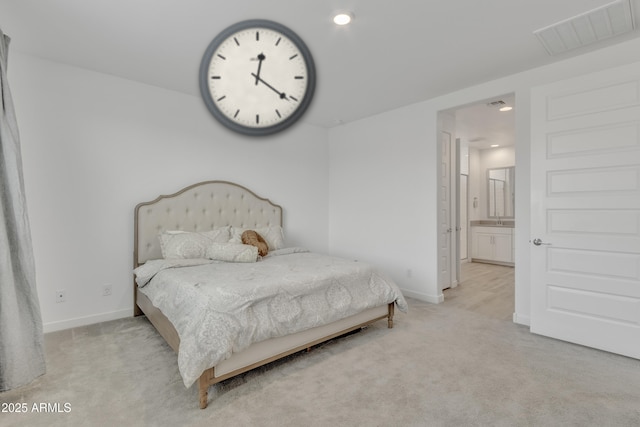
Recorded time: 12:21
